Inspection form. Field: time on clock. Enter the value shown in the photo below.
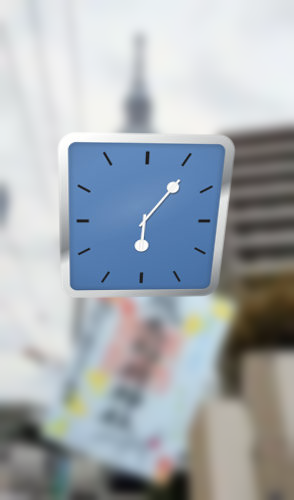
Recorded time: 6:06
